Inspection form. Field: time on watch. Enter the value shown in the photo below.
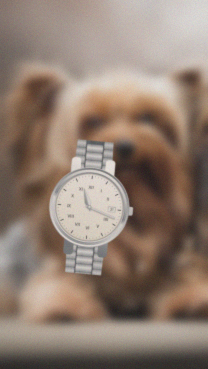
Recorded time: 11:18
